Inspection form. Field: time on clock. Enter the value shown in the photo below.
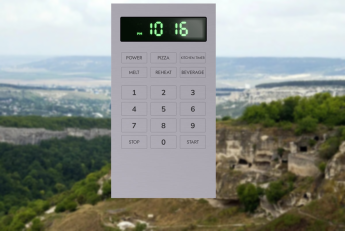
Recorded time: 10:16
